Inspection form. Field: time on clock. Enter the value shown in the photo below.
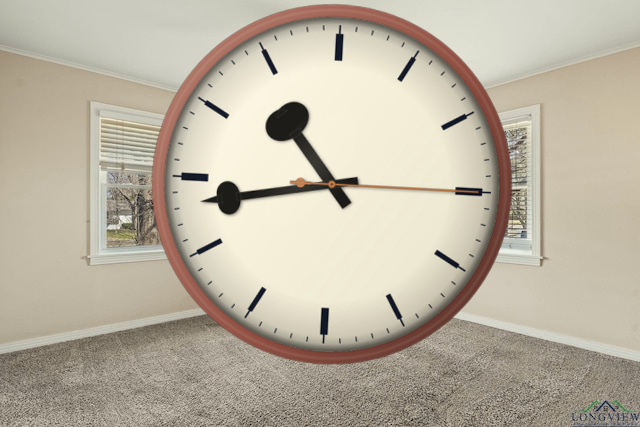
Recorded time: 10:43:15
